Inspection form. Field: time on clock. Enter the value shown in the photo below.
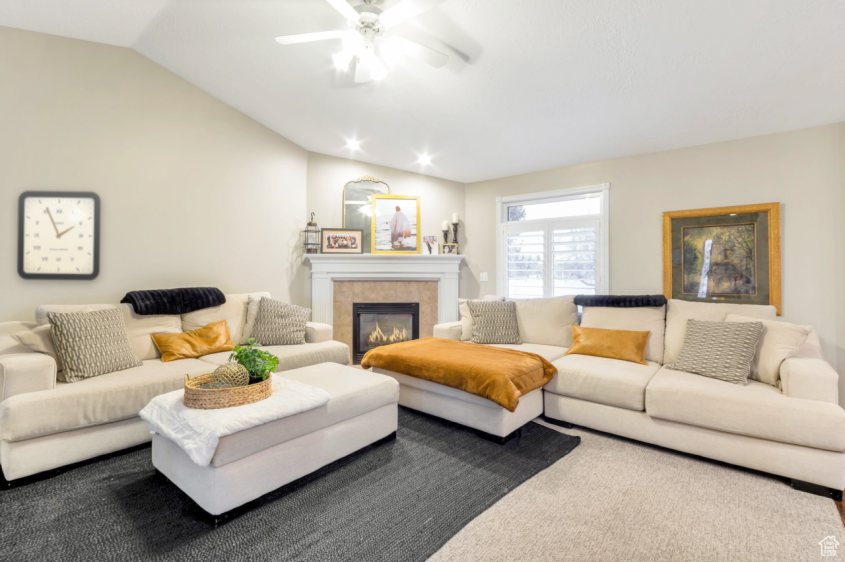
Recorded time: 1:56
